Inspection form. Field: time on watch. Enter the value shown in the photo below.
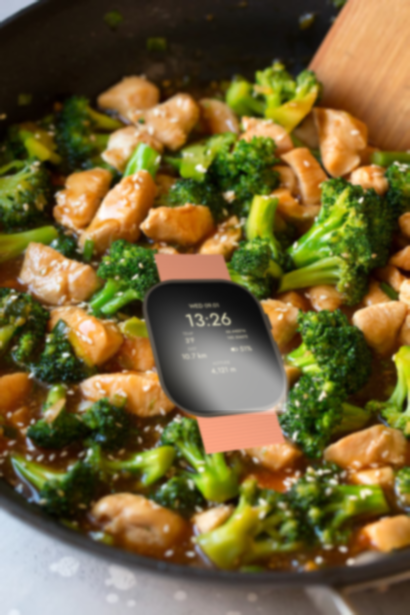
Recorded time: 13:26
